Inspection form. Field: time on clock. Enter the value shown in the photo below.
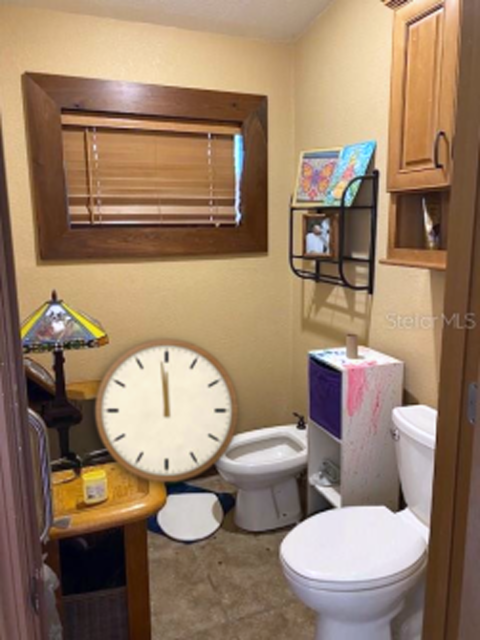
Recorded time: 11:59
